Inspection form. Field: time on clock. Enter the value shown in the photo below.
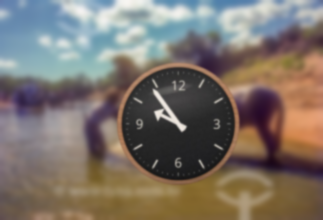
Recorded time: 9:54
